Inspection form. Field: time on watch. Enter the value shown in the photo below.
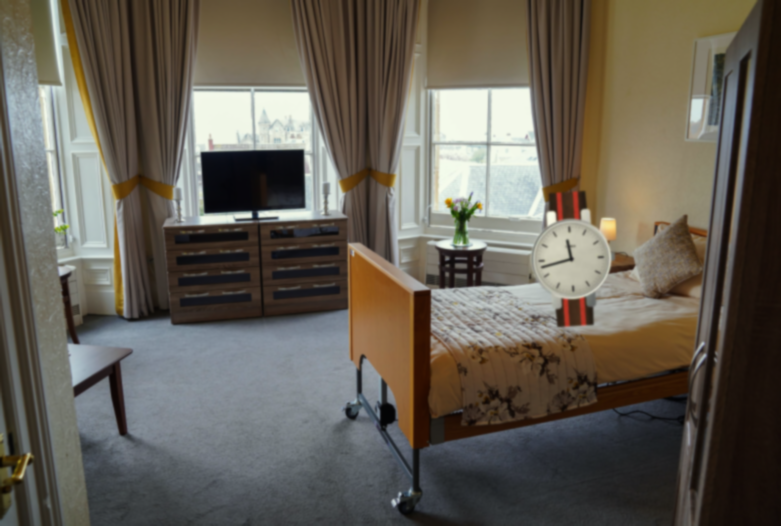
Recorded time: 11:43
